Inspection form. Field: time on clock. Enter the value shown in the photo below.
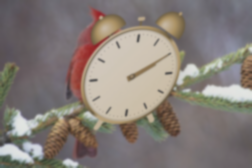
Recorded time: 2:10
